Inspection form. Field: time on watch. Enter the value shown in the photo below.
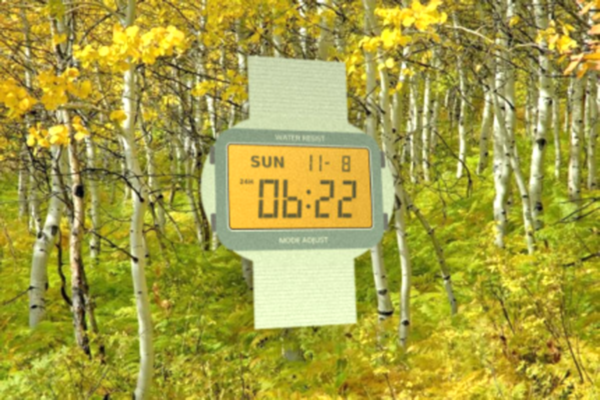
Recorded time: 6:22
